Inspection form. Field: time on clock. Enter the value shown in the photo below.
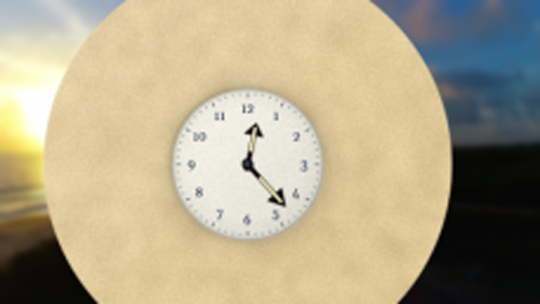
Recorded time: 12:23
